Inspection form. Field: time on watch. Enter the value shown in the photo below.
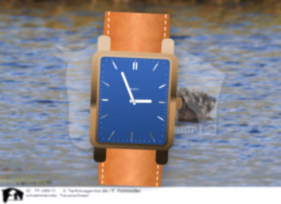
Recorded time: 2:56
